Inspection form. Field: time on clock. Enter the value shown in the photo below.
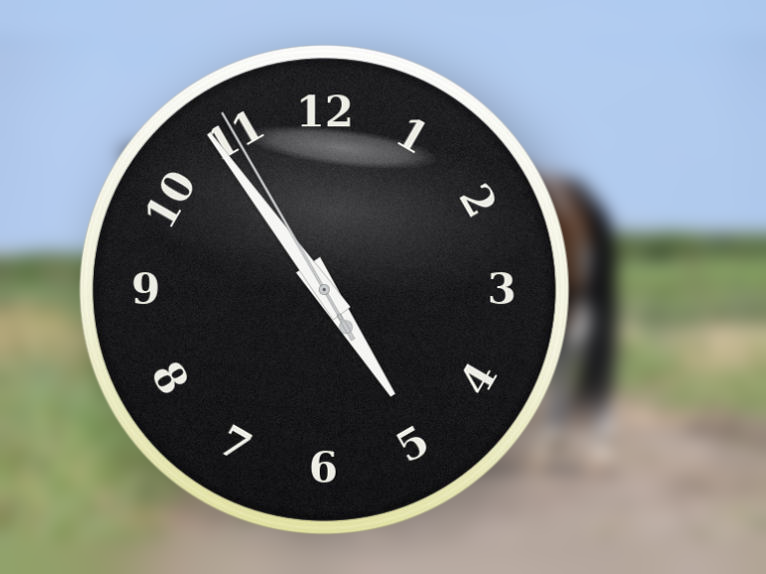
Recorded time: 4:53:55
